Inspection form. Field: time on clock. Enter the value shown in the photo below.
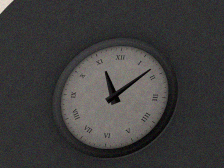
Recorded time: 11:08
